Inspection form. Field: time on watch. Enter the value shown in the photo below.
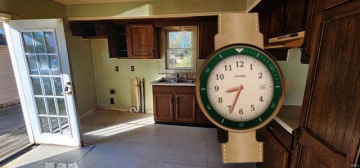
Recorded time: 8:34
